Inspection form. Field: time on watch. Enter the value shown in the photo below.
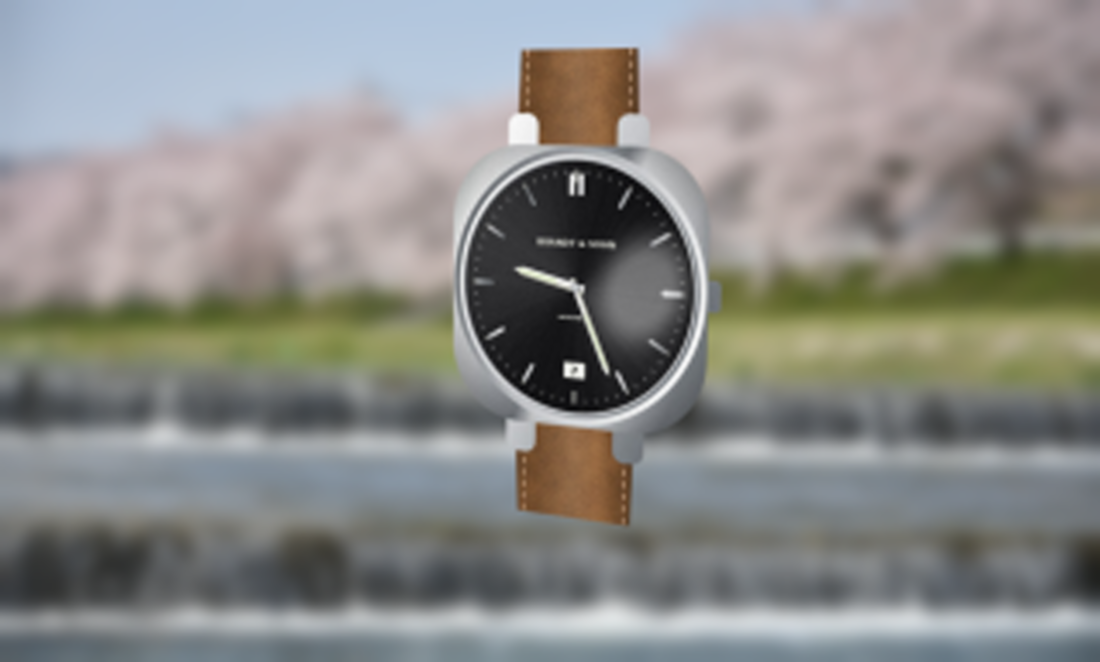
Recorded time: 9:26
